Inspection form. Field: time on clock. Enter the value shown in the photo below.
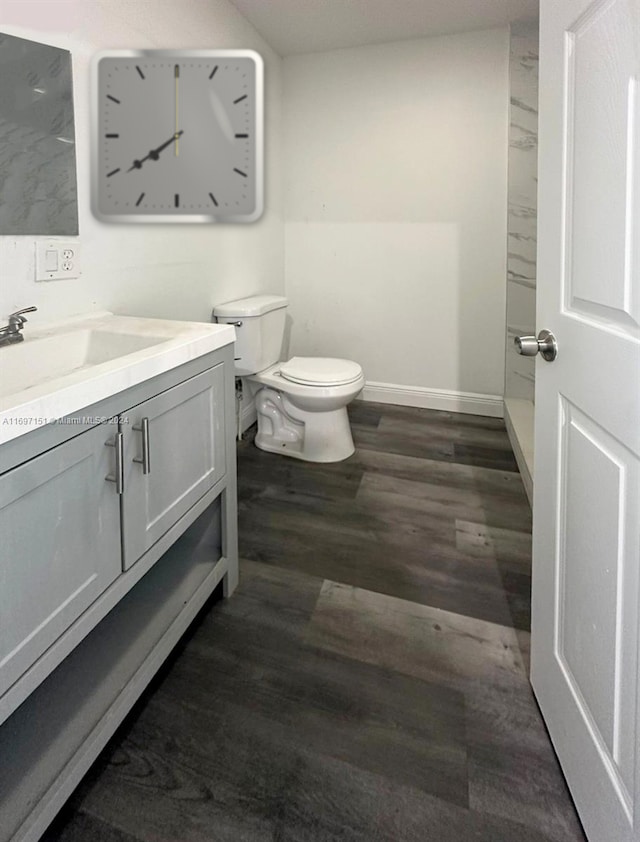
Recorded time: 7:39:00
